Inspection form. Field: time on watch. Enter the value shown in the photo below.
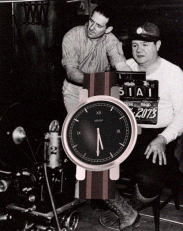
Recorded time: 5:30
